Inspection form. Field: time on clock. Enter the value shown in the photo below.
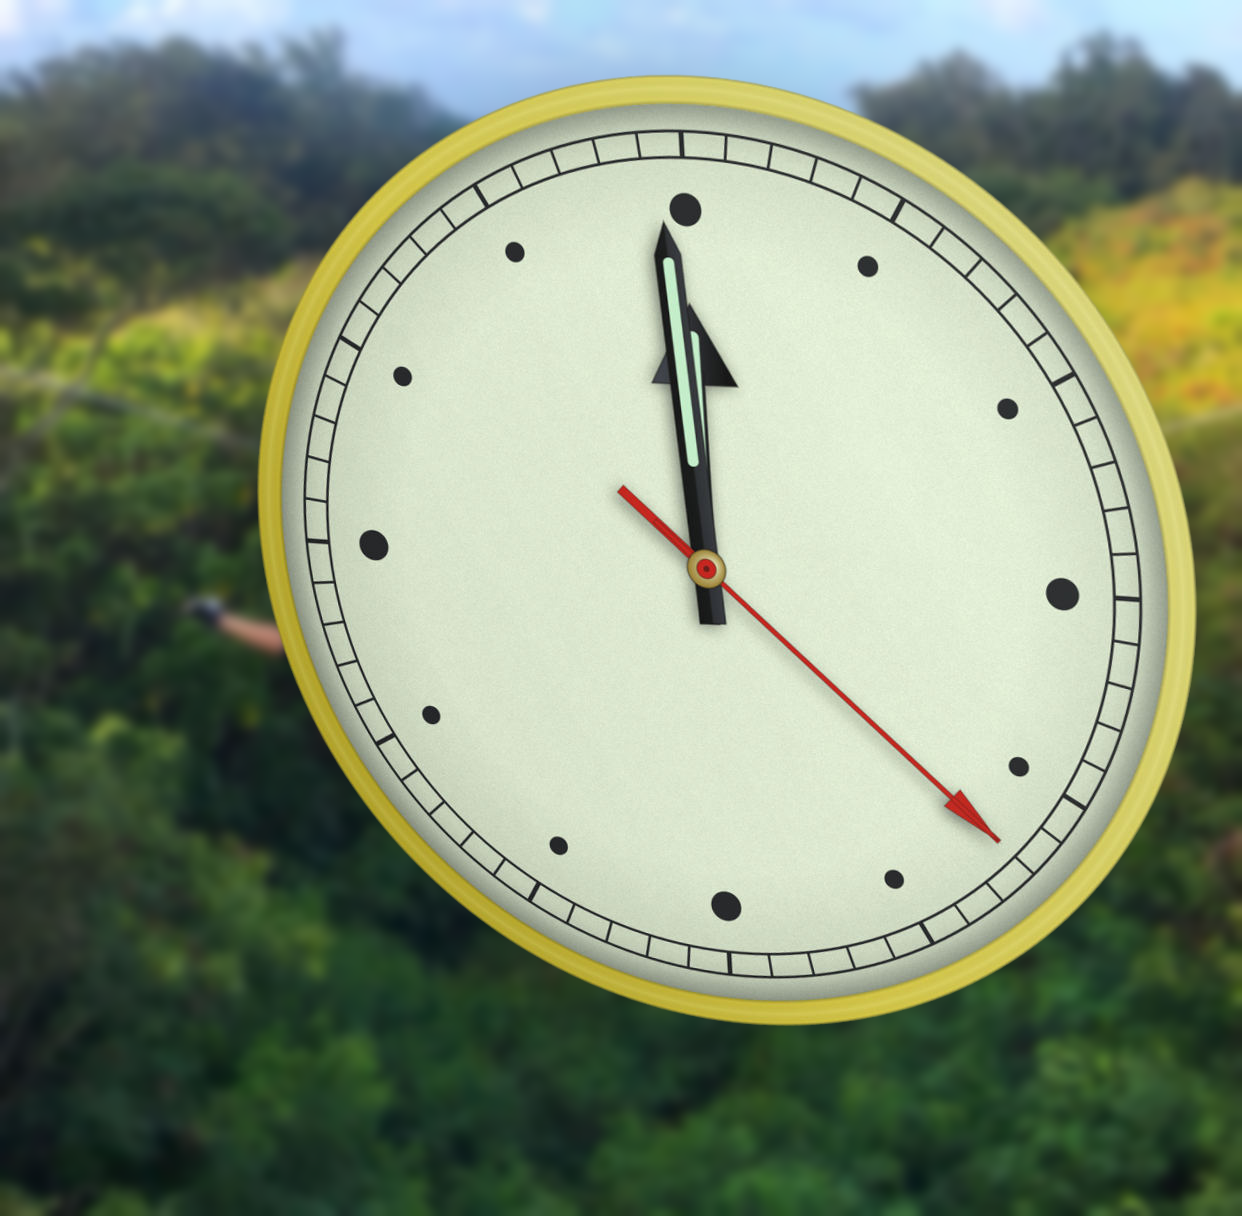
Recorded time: 11:59:22
